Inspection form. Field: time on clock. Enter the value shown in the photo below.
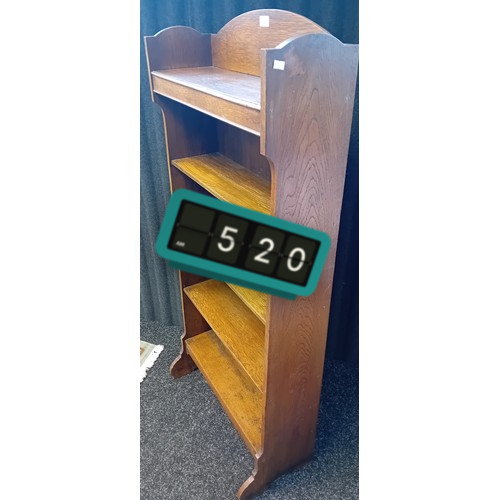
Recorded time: 5:20
